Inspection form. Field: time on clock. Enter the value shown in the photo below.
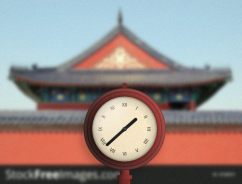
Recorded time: 1:38
